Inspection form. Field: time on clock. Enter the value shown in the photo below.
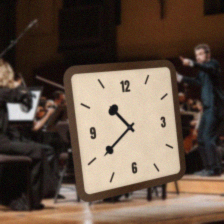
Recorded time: 10:39
